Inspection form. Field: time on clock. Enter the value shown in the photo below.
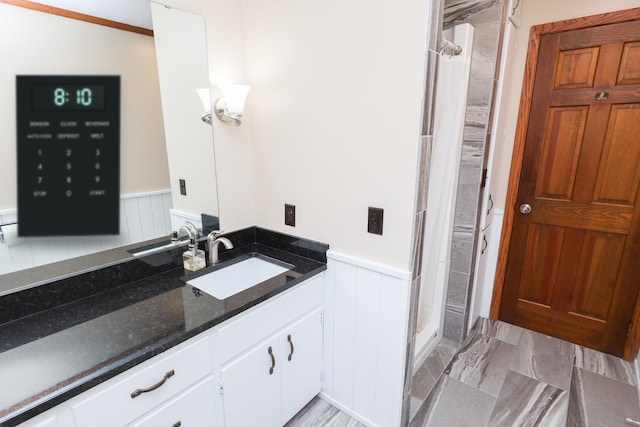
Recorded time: 8:10
